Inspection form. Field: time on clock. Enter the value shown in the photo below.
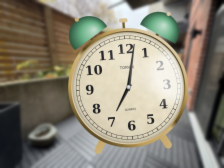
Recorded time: 7:02
